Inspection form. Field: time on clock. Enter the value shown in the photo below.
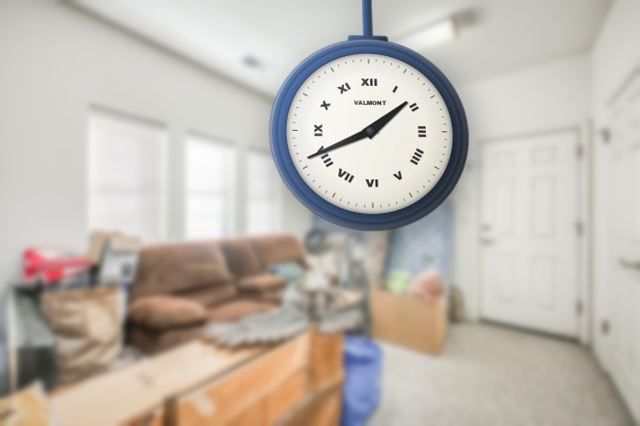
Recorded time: 1:41
